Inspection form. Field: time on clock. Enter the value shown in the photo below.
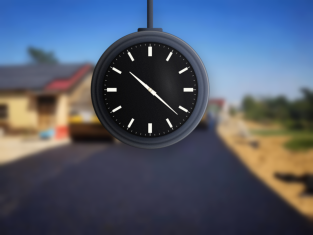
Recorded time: 10:22
